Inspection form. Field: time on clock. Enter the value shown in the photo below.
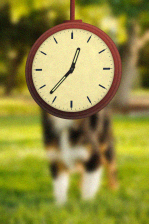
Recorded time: 12:37
